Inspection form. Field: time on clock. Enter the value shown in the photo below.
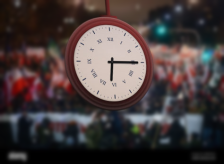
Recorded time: 6:15
